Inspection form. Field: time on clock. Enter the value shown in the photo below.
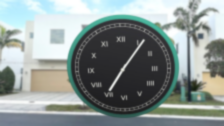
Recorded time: 7:06
